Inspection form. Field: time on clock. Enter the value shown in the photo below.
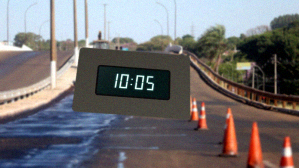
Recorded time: 10:05
